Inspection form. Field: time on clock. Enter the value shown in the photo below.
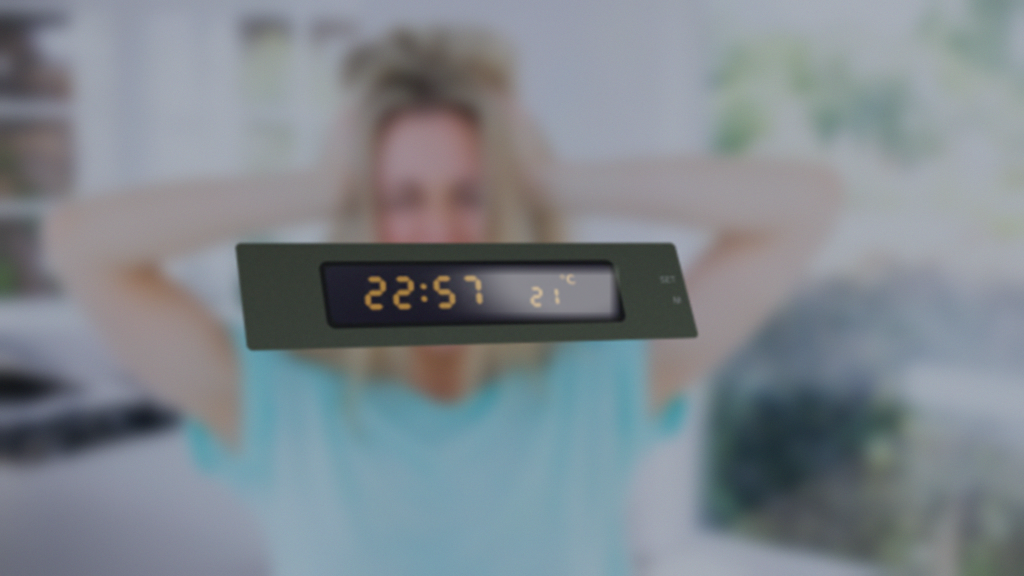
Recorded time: 22:57
